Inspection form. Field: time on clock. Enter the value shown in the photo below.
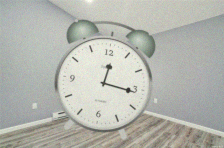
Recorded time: 12:16
